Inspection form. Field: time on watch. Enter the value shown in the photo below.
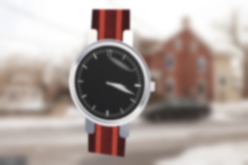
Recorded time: 3:18
